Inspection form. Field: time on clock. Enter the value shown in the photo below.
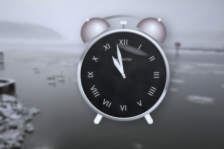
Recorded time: 10:58
